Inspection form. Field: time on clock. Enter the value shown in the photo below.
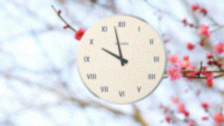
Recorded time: 9:58
